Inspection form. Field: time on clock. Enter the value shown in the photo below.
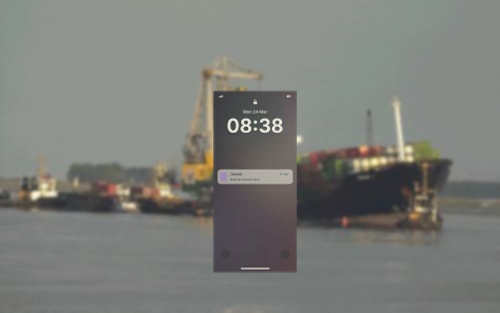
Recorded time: 8:38
